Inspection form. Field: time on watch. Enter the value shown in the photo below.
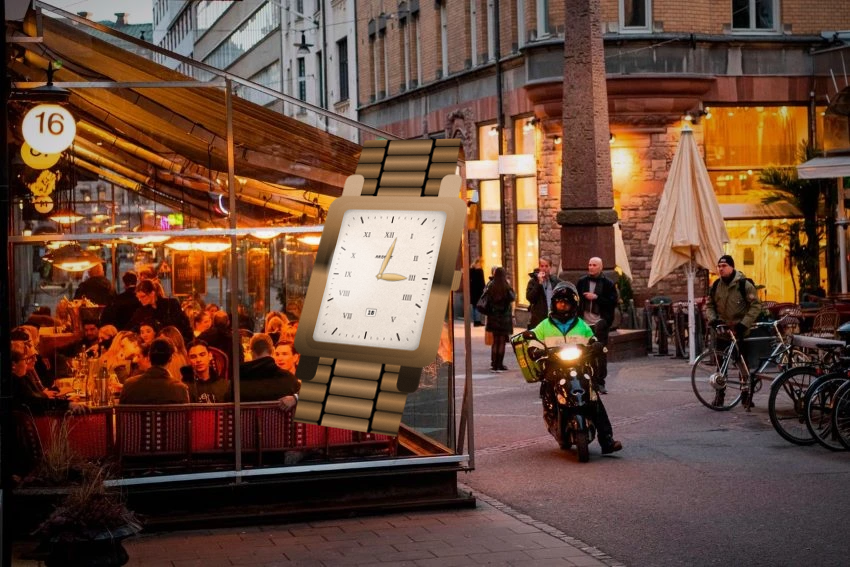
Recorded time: 3:02
